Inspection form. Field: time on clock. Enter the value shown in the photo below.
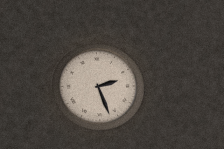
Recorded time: 2:27
